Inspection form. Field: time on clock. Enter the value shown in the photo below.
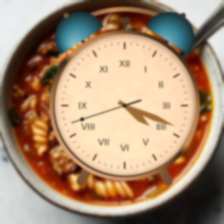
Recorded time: 4:18:42
